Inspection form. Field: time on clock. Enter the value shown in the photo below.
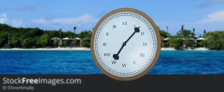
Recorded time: 7:07
